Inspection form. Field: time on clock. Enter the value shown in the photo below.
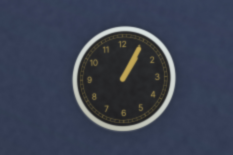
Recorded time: 1:05
